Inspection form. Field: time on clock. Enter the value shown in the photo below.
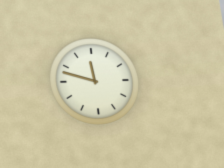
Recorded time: 11:48
